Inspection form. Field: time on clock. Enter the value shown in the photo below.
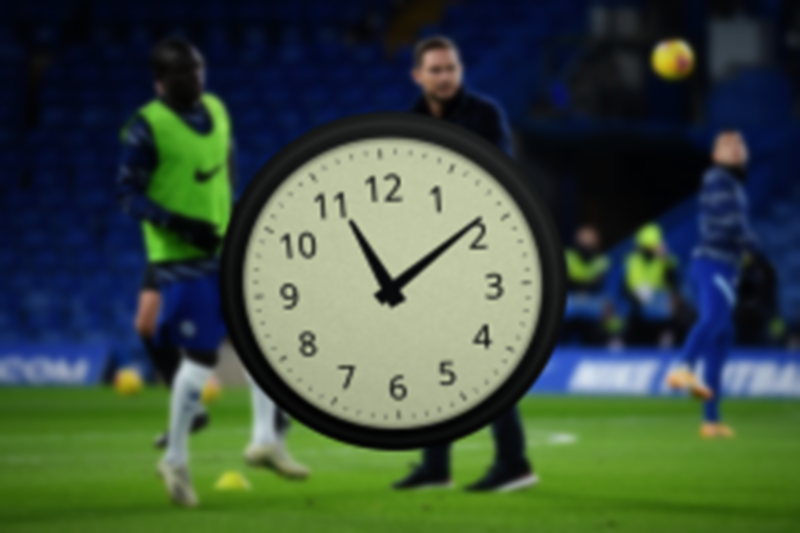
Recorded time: 11:09
